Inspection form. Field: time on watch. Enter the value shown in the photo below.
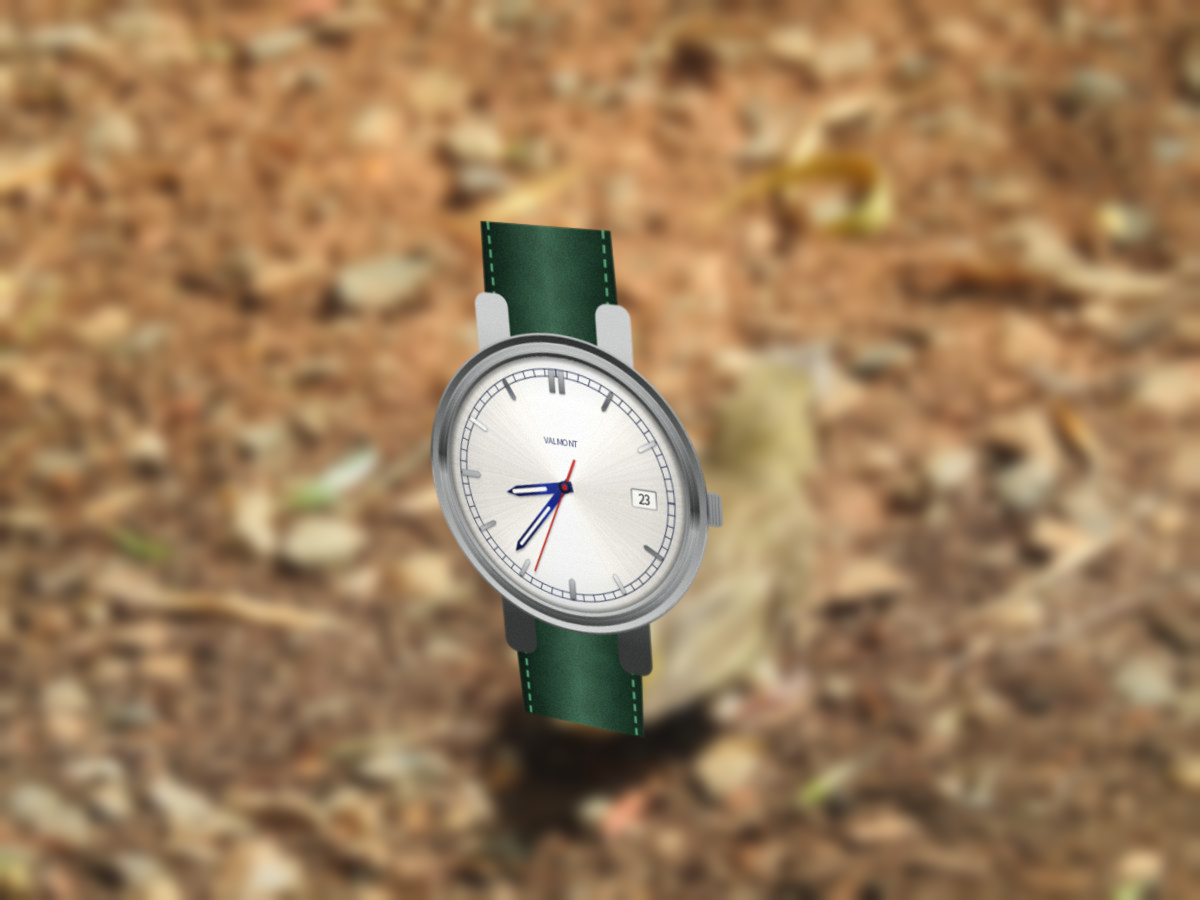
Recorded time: 8:36:34
